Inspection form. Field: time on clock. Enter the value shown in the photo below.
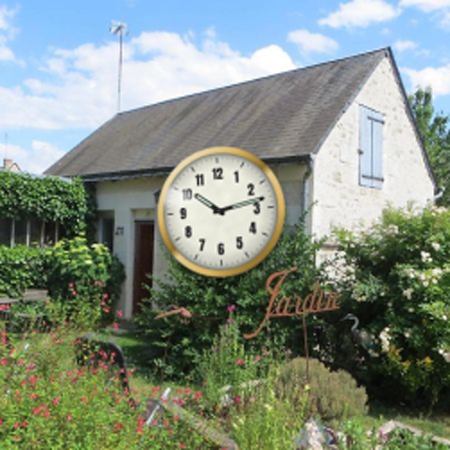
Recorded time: 10:13
